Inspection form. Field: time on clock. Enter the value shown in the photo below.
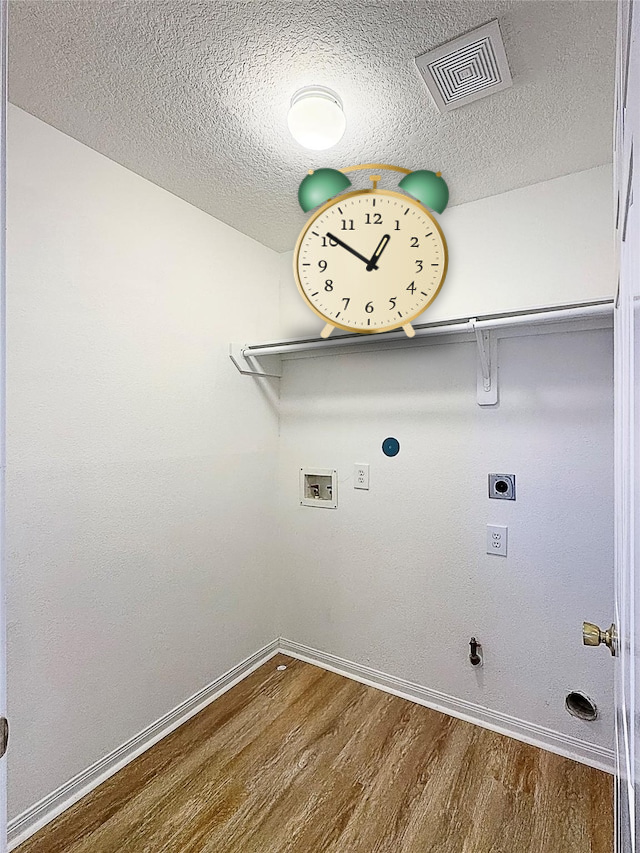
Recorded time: 12:51
